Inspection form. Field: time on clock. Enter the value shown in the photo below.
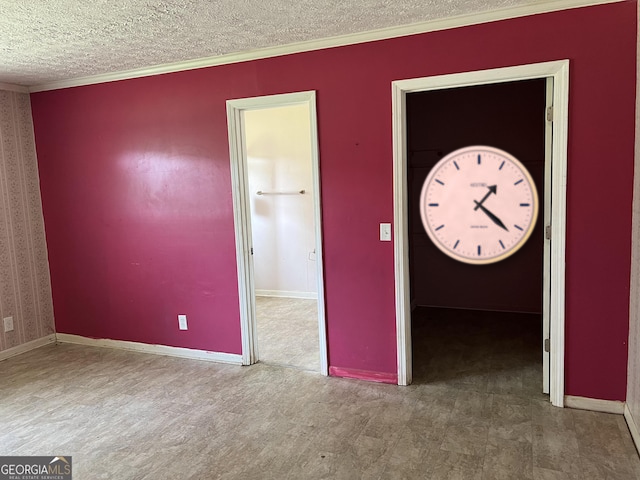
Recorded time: 1:22
